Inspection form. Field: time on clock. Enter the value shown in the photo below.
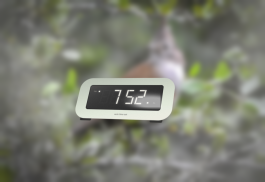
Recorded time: 7:52
